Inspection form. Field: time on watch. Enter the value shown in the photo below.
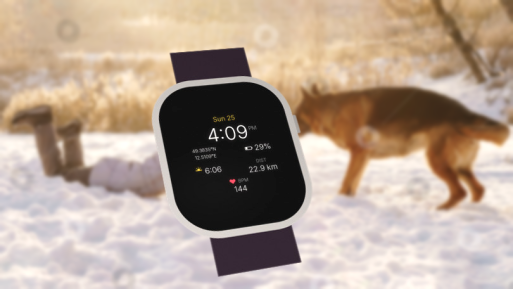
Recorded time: 4:09
